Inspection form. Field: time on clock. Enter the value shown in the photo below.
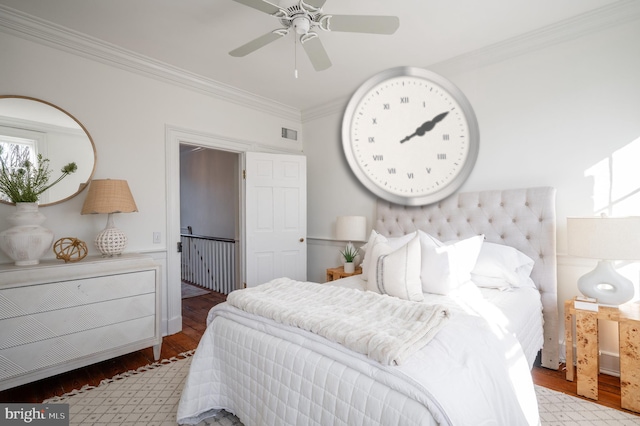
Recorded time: 2:10
